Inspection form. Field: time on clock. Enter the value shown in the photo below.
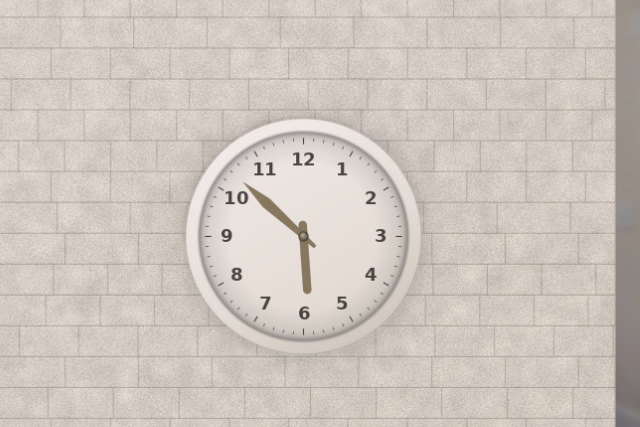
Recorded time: 5:52
